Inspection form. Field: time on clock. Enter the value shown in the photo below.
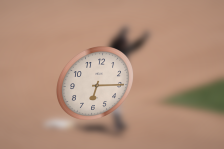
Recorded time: 6:15
